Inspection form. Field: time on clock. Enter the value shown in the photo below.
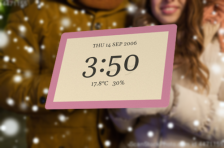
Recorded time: 3:50
